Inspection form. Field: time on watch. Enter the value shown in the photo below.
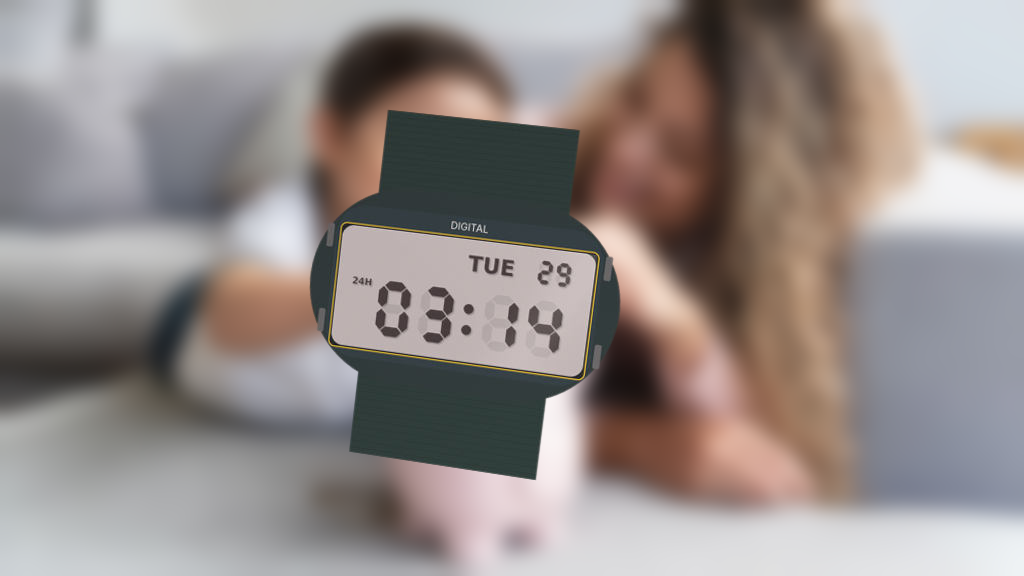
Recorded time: 3:14
